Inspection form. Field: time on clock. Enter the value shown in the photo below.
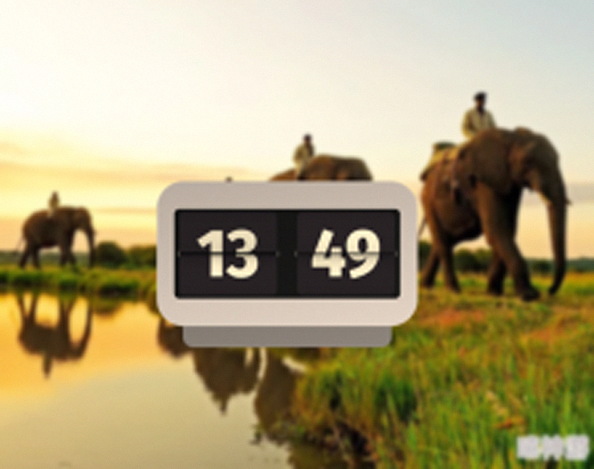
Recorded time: 13:49
